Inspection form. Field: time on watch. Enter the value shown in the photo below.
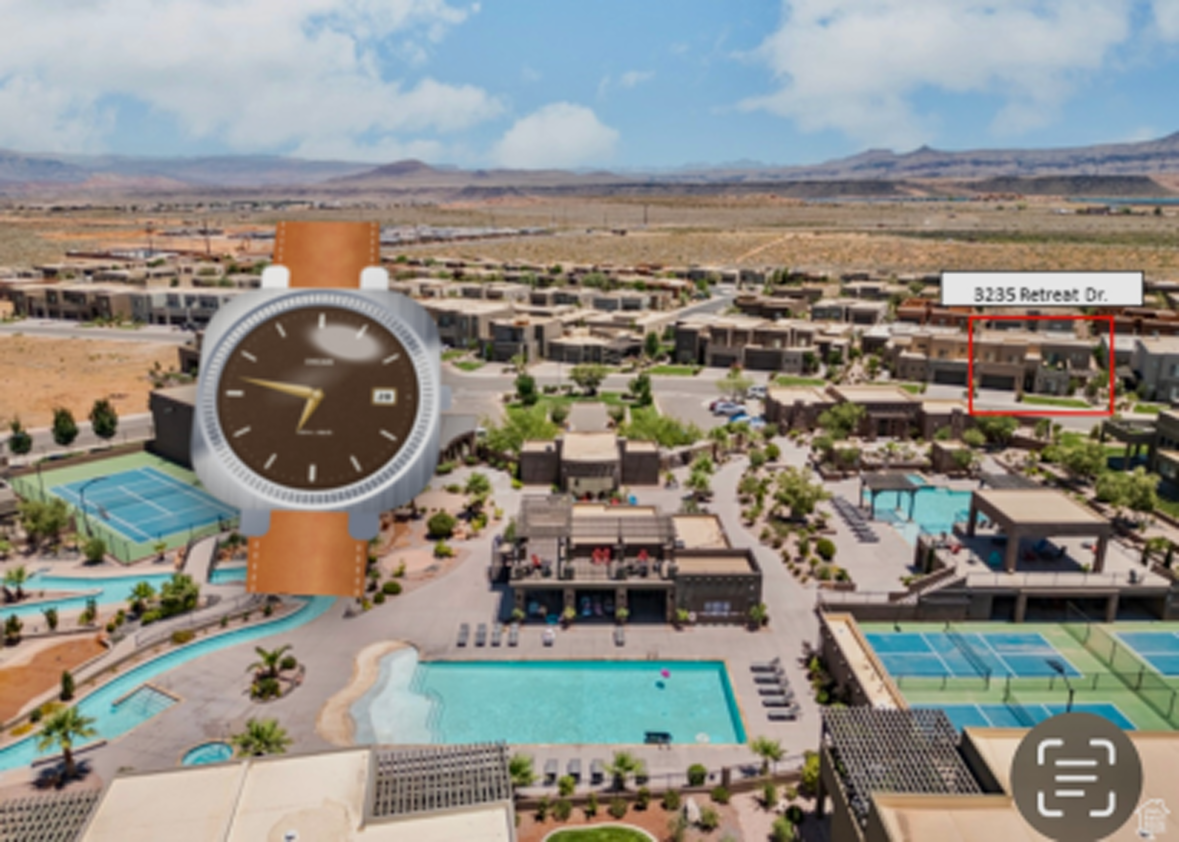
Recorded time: 6:47
